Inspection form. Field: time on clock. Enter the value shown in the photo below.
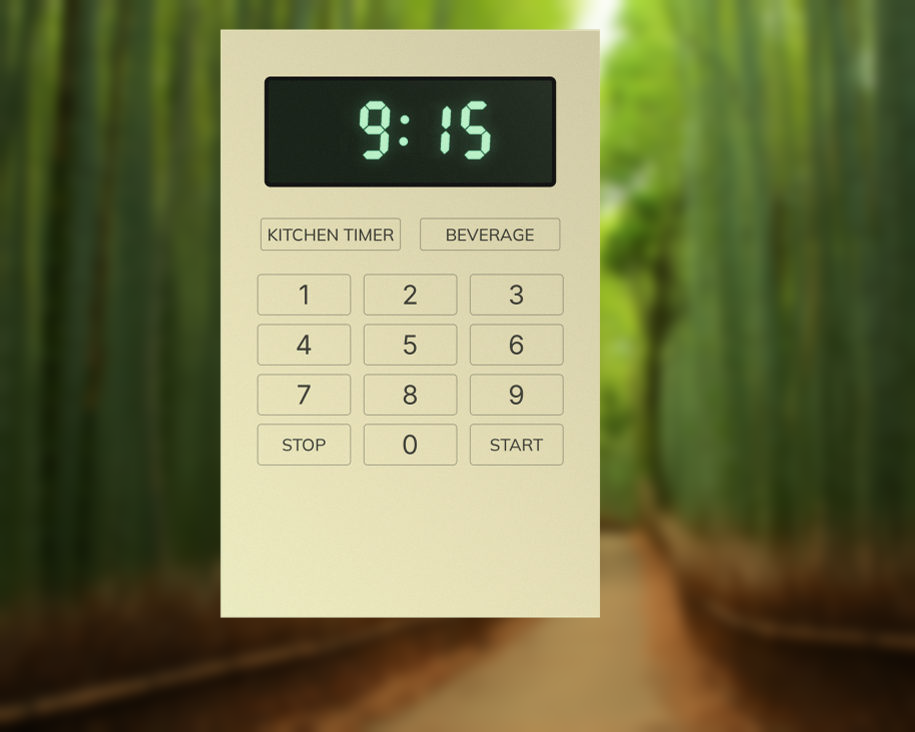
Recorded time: 9:15
